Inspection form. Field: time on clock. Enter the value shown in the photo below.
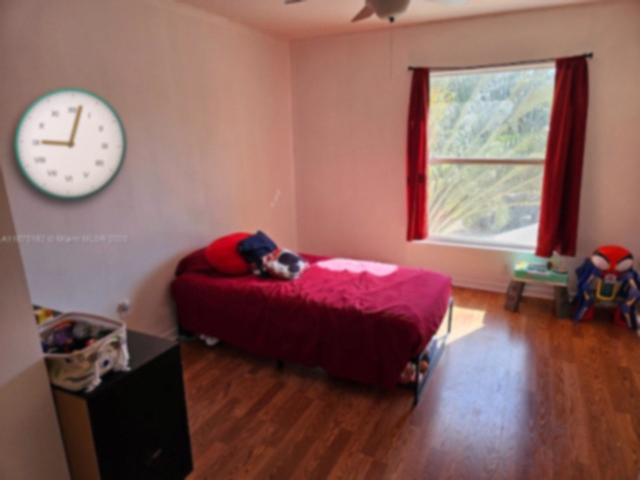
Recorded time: 9:02
